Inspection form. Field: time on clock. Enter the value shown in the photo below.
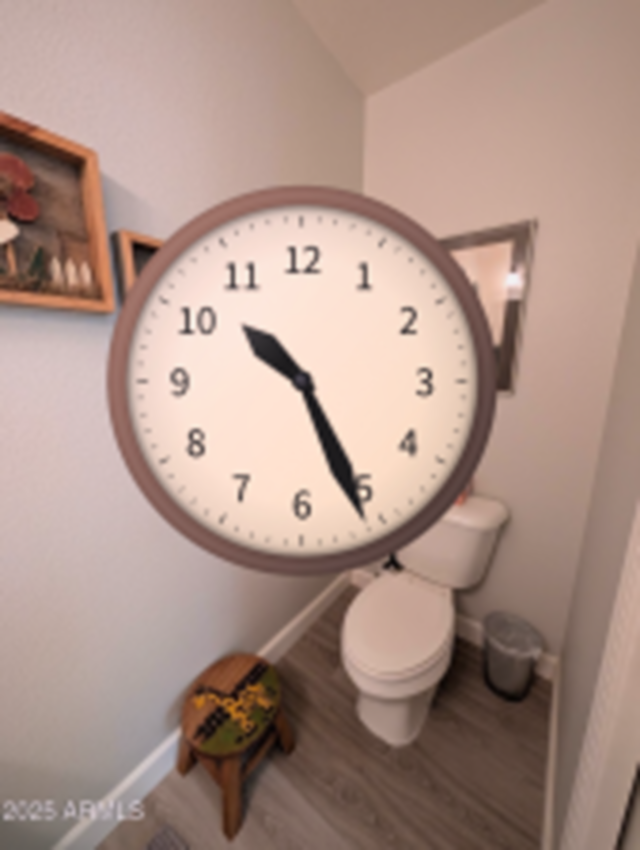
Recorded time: 10:26
